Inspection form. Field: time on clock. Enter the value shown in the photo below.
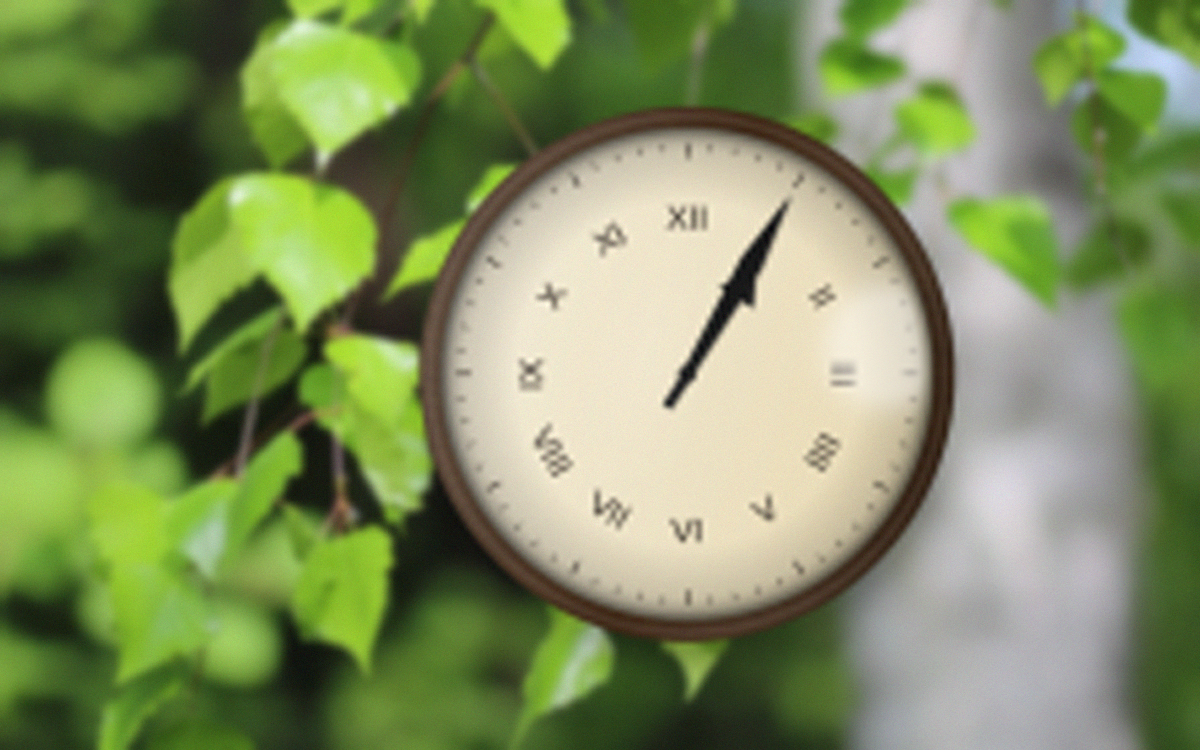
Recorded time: 1:05
